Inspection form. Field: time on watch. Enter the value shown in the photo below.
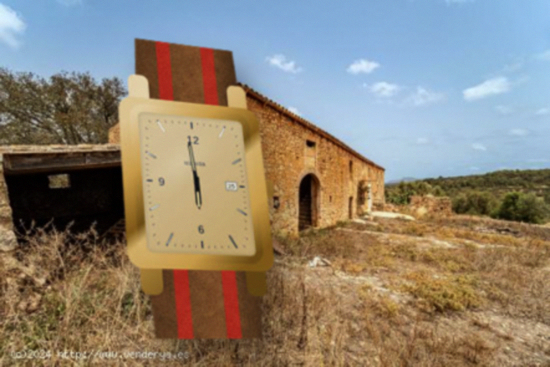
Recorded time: 5:59
